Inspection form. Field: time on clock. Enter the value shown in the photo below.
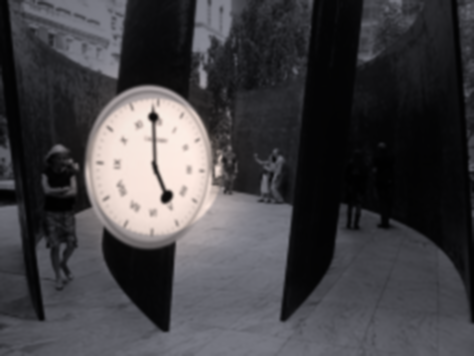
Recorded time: 4:59
